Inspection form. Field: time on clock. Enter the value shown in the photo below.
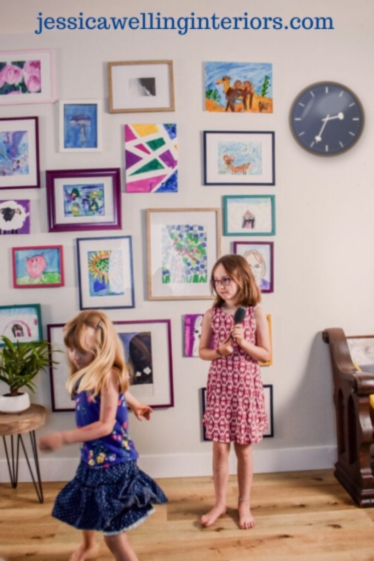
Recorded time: 2:34
